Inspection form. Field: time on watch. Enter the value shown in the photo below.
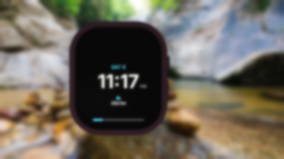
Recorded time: 11:17
